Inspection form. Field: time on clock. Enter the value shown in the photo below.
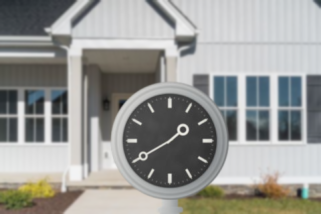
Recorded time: 1:40
